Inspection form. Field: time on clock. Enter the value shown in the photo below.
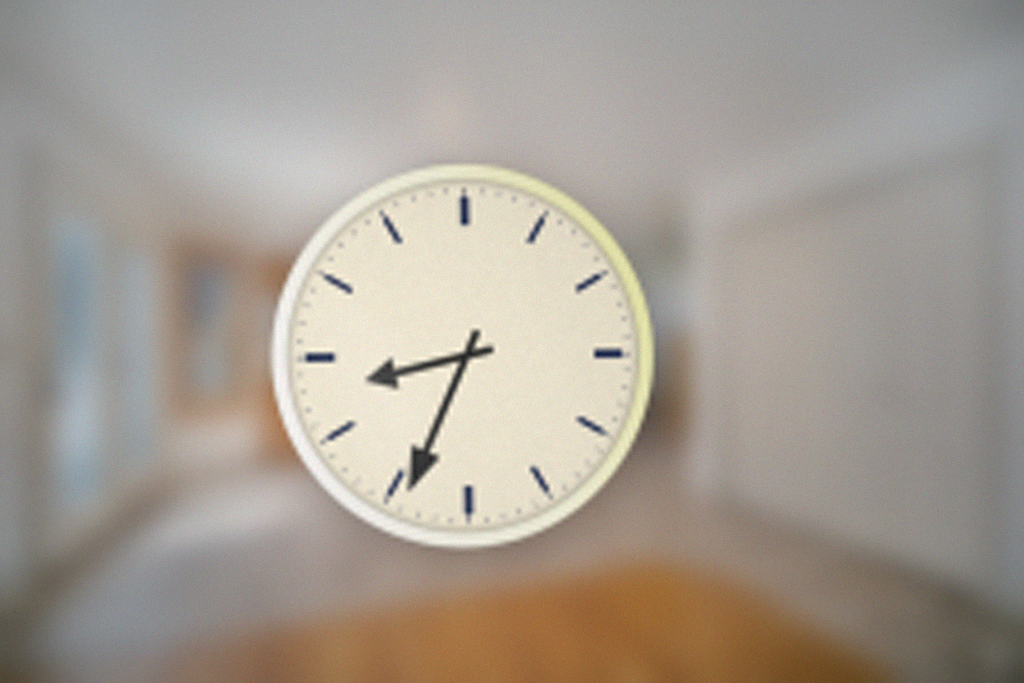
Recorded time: 8:34
